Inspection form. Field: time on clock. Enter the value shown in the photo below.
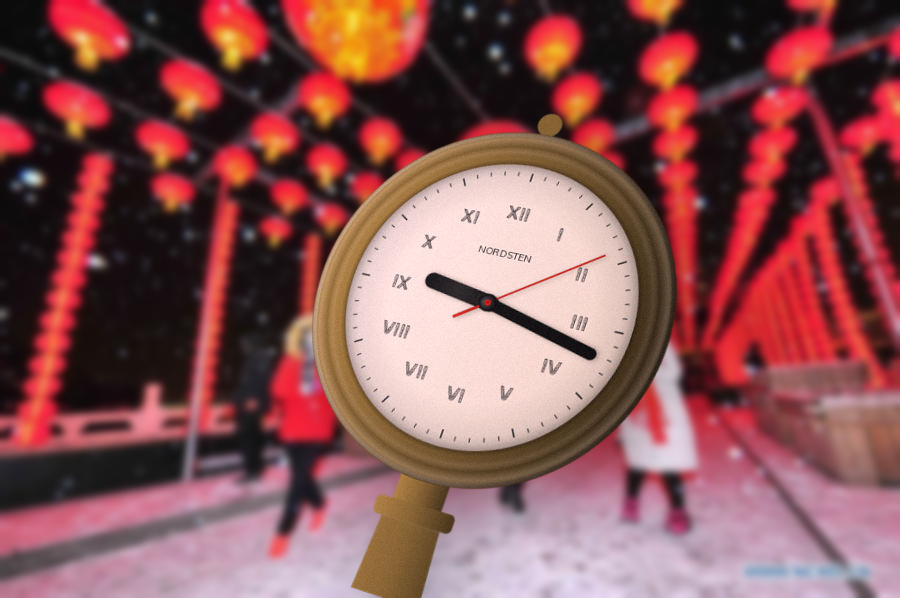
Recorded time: 9:17:09
